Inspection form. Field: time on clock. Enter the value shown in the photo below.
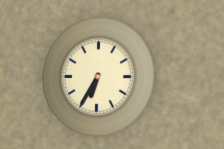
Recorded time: 6:35
